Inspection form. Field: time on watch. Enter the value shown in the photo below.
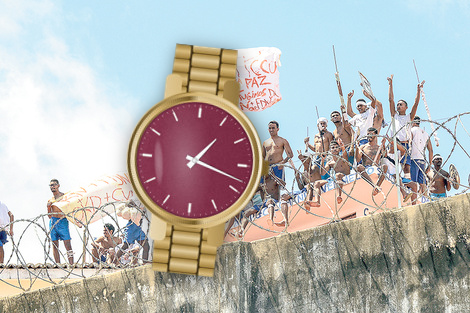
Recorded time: 1:18
